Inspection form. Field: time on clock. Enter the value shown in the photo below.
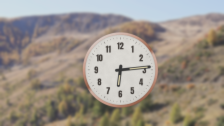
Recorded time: 6:14
